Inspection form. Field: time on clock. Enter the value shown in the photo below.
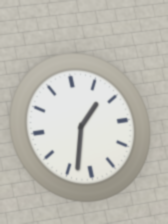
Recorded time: 1:33
